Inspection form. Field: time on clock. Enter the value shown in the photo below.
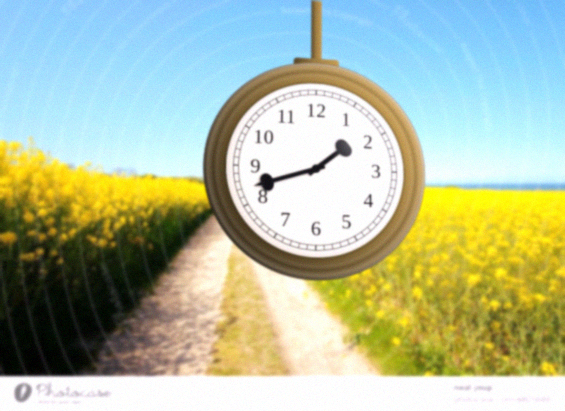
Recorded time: 1:42
